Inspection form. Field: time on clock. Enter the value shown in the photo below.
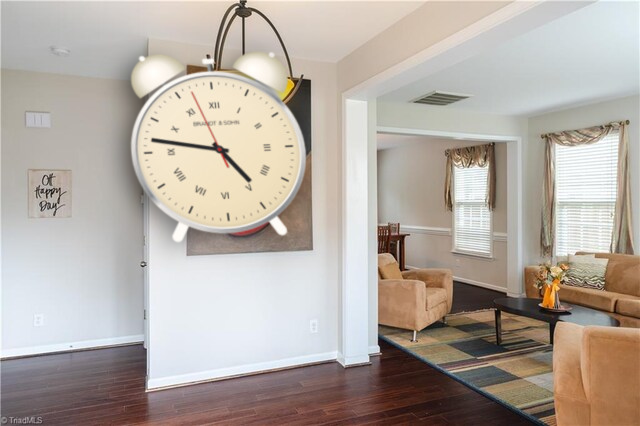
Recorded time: 4:46:57
